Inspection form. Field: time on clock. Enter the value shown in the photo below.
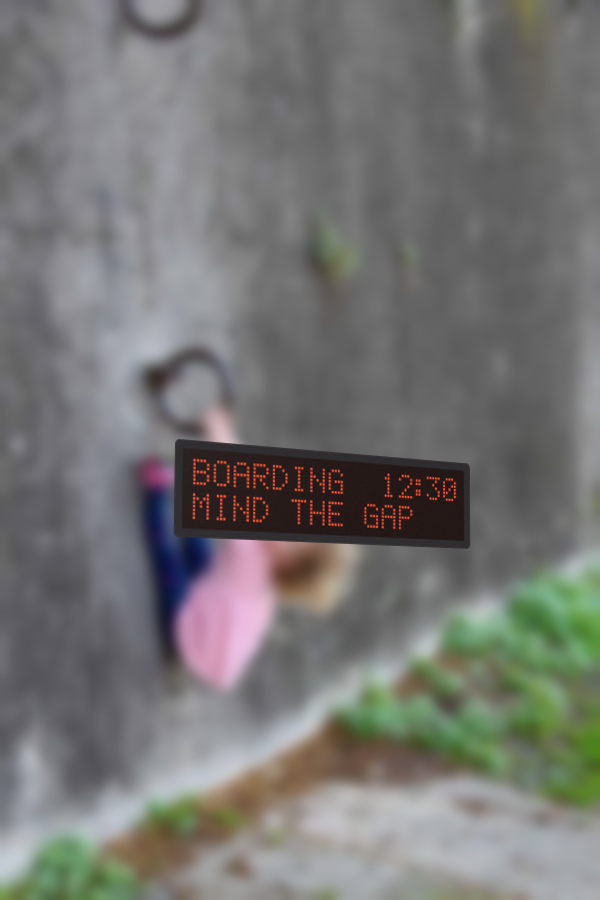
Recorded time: 12:30
